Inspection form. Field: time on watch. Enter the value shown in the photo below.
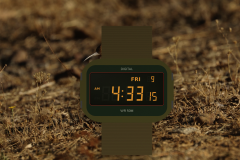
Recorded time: 4:33:15
